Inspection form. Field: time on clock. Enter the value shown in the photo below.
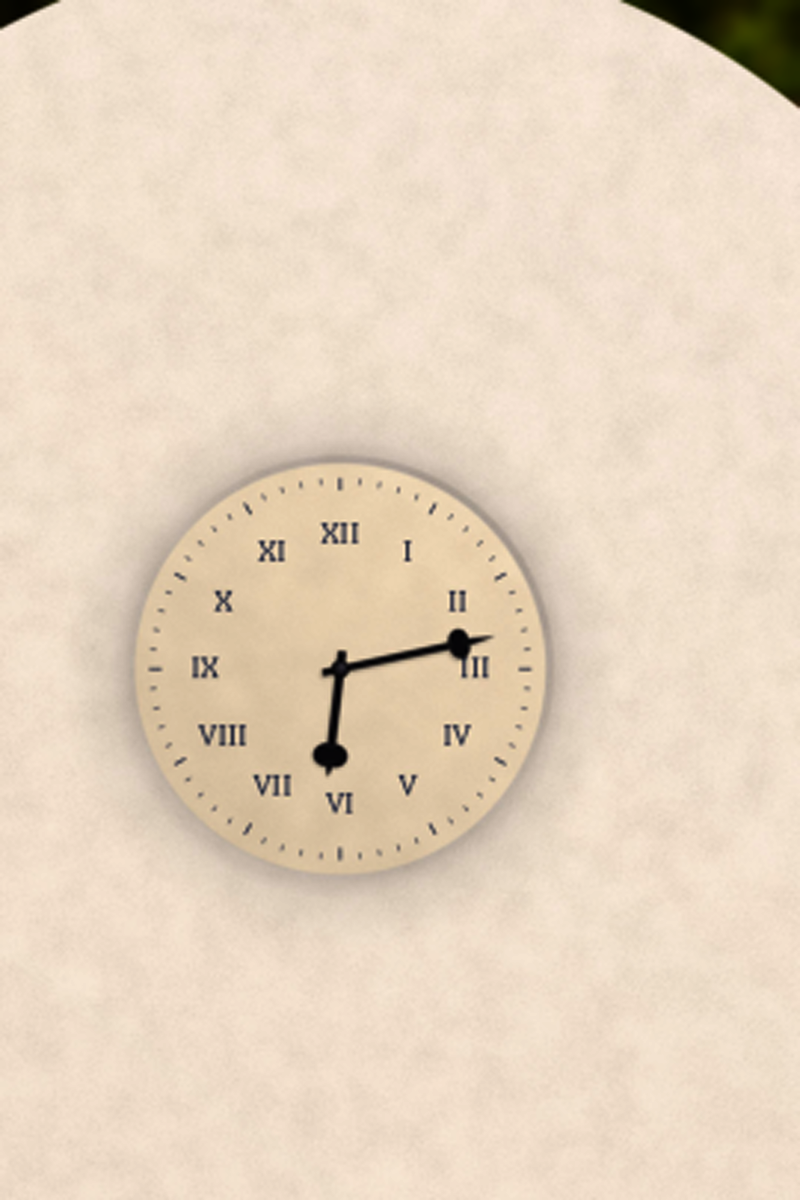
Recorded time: 6:13
